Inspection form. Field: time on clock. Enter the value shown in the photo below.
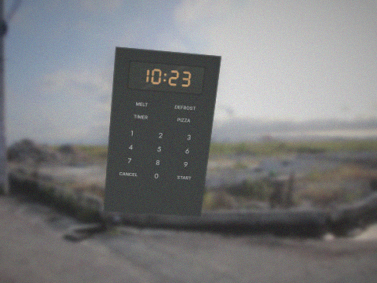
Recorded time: 10:23
